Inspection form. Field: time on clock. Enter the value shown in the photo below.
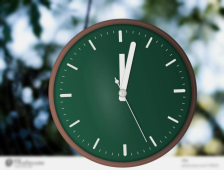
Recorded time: 12:02:26
